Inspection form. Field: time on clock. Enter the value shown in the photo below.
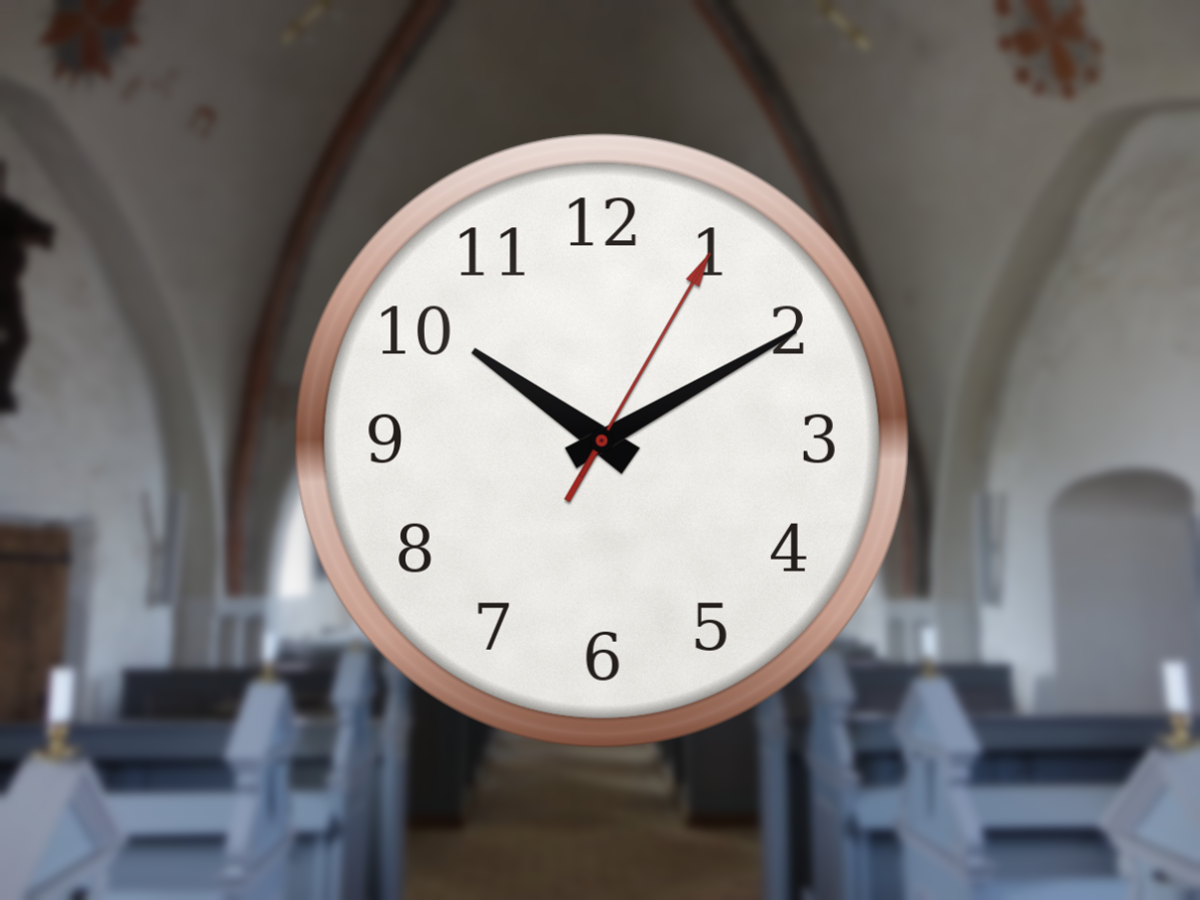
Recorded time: 10:10:05
